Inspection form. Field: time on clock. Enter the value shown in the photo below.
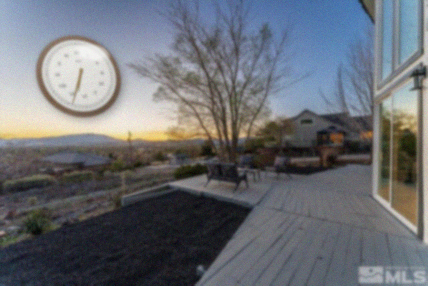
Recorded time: 6:34
